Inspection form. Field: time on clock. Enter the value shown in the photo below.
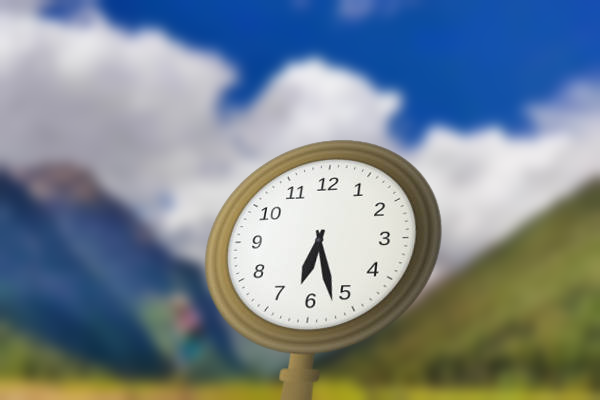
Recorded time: 6:27
